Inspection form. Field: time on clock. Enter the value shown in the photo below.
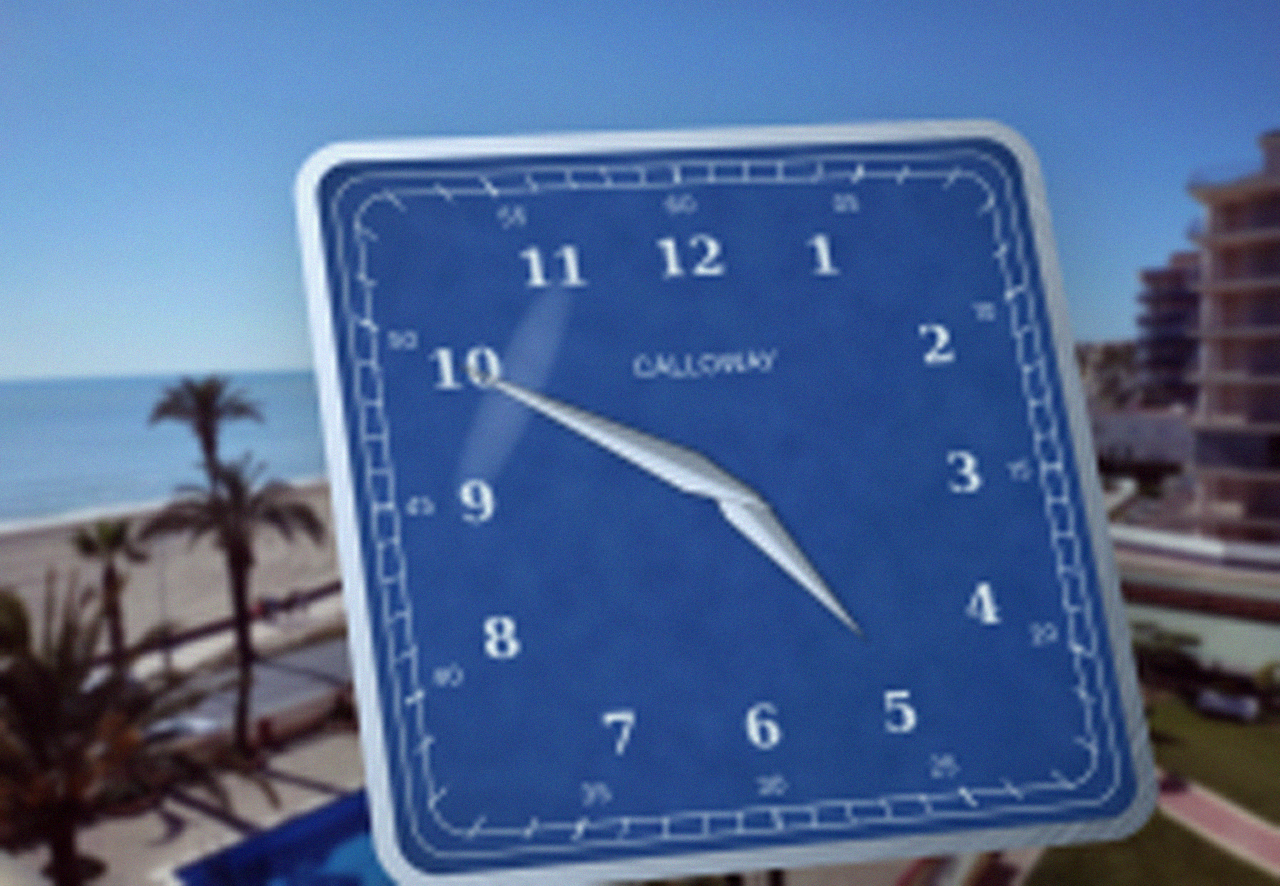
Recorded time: 4:50
